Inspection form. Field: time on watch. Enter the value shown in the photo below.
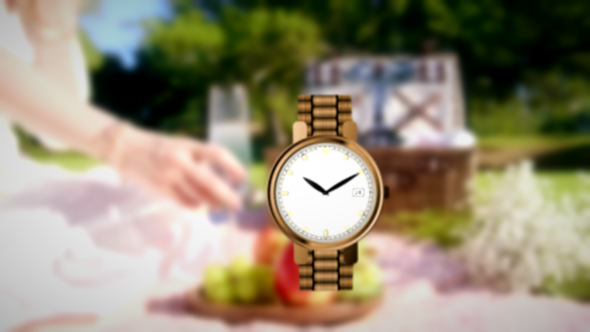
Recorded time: 10:10
